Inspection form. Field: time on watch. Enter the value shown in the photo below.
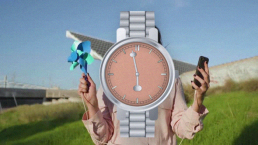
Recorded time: 5:58
